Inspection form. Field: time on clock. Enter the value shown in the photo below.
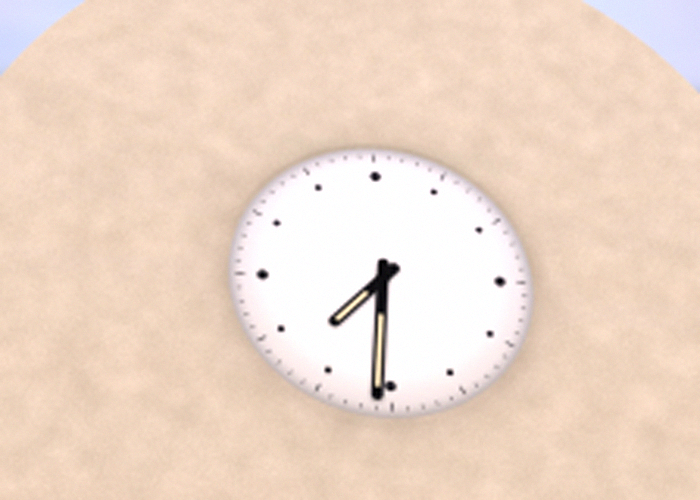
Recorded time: 7:31
